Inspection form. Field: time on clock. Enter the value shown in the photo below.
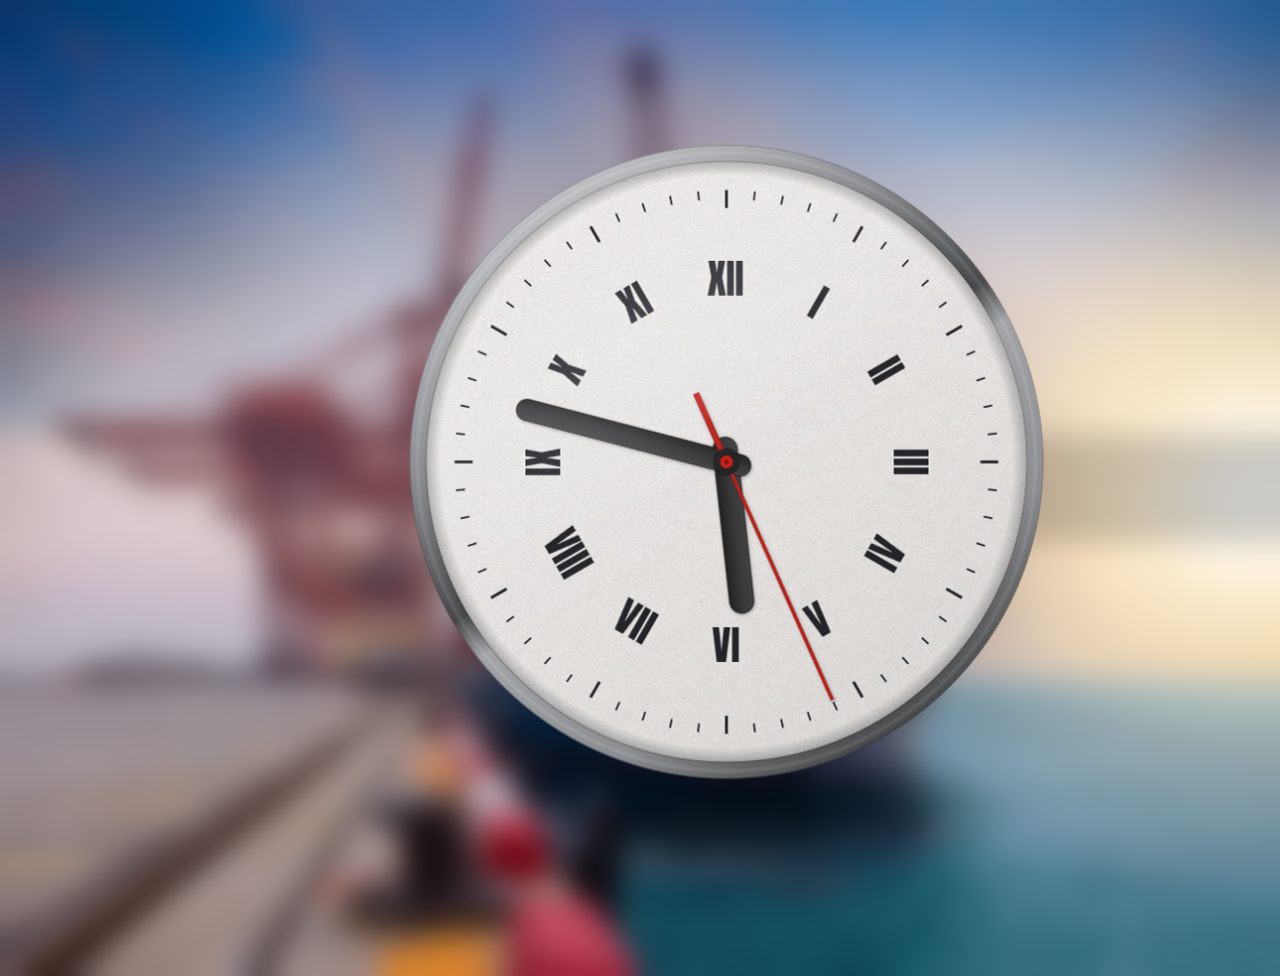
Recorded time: 5:47:26
